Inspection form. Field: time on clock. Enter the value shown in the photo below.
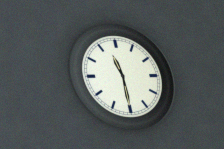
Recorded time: 11:30
